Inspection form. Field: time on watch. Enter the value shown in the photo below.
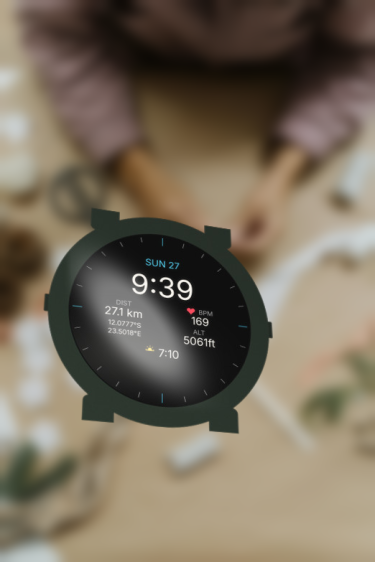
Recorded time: 9:39
